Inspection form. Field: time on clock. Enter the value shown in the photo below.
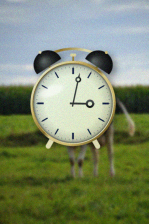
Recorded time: 3:02
